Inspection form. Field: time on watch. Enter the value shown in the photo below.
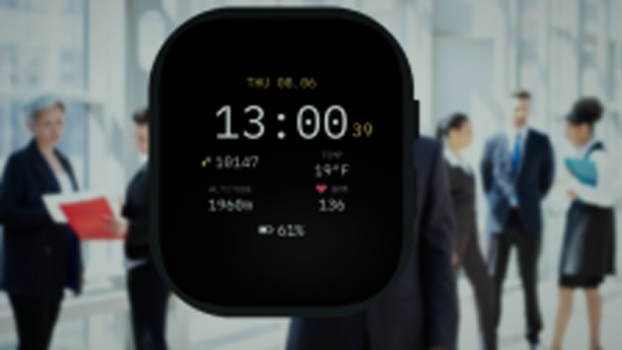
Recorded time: 13:00
